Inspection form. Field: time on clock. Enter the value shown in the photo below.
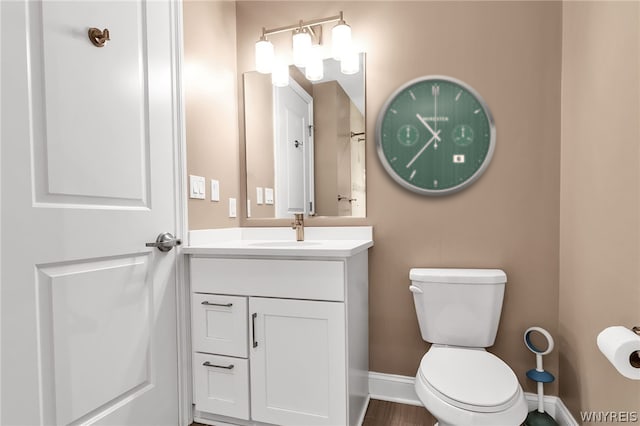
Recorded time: 10:37
